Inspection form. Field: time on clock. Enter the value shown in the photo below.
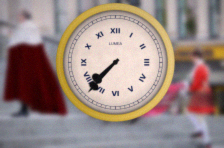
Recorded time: 7:37
